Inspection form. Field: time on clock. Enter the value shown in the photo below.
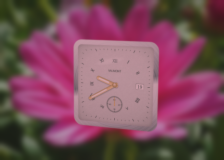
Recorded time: 9:40
